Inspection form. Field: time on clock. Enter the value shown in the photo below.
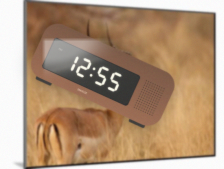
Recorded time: 12:55
